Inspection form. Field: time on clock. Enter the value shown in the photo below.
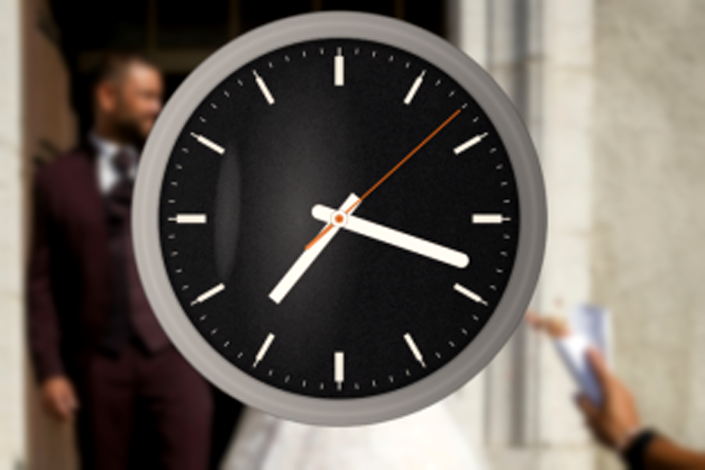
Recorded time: 7:18:08
